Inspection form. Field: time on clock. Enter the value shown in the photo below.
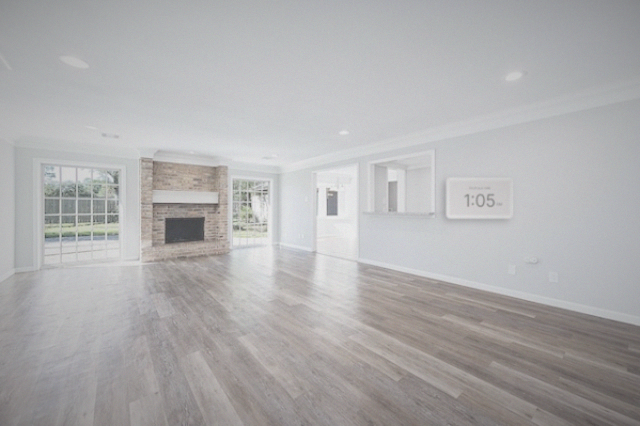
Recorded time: 1:05
